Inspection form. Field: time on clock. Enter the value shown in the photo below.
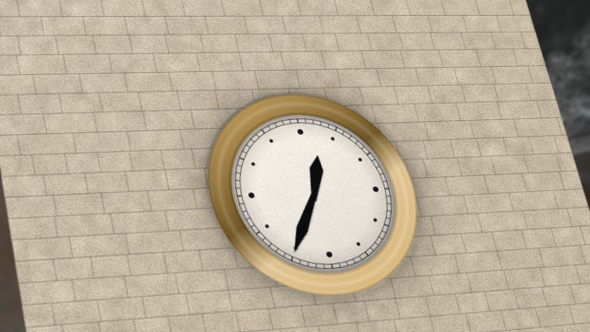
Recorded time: 12:35
